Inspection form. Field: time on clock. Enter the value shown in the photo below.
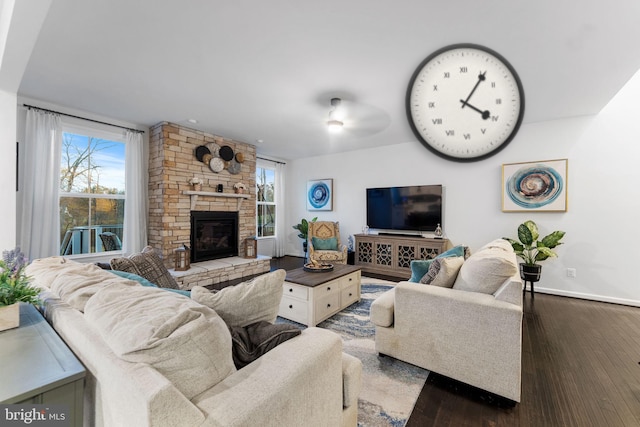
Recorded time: 4:06
